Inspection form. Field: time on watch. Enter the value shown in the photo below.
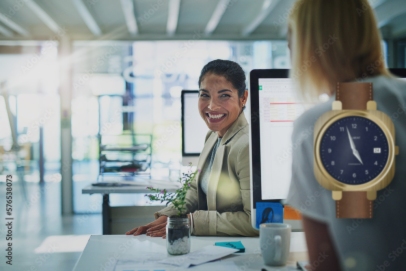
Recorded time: 4:57
